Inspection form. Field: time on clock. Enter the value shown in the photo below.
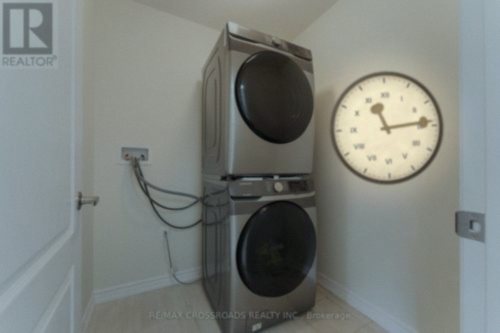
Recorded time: 11:14
